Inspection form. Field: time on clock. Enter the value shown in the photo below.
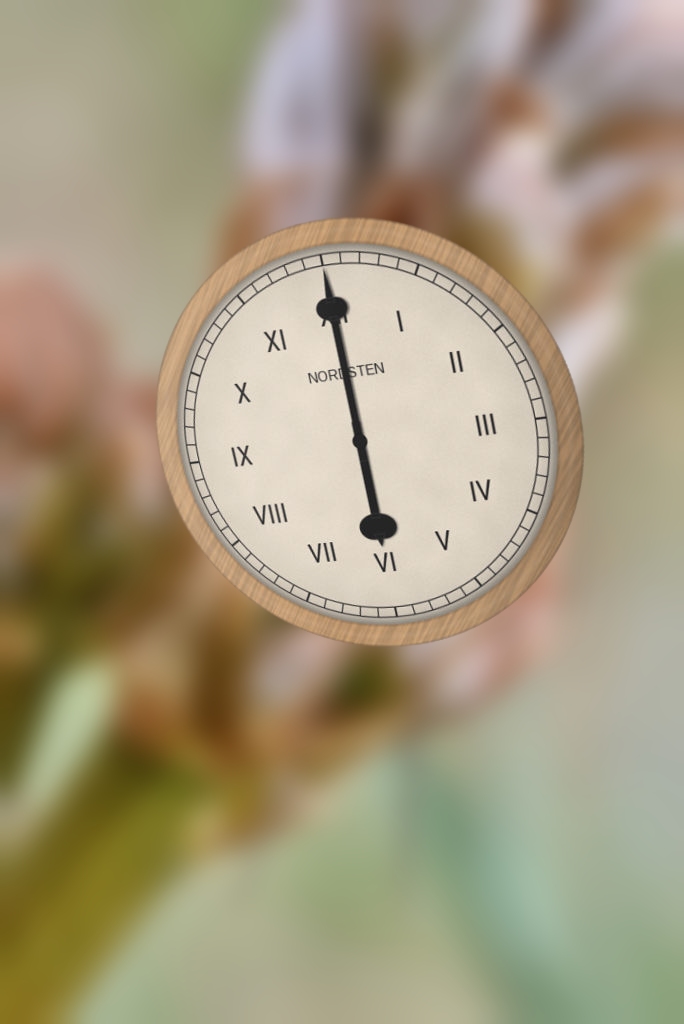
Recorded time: 6:00
